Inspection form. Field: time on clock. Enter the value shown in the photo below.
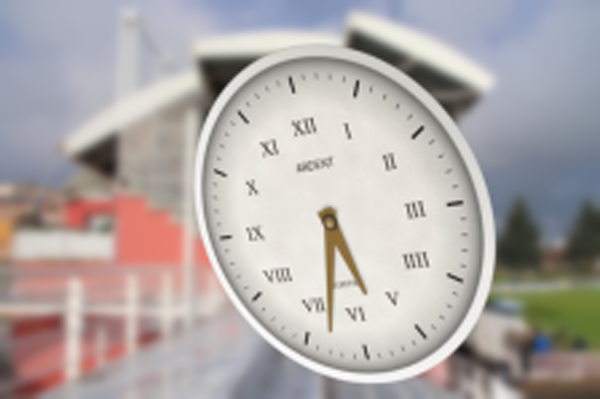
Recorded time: 5:33
